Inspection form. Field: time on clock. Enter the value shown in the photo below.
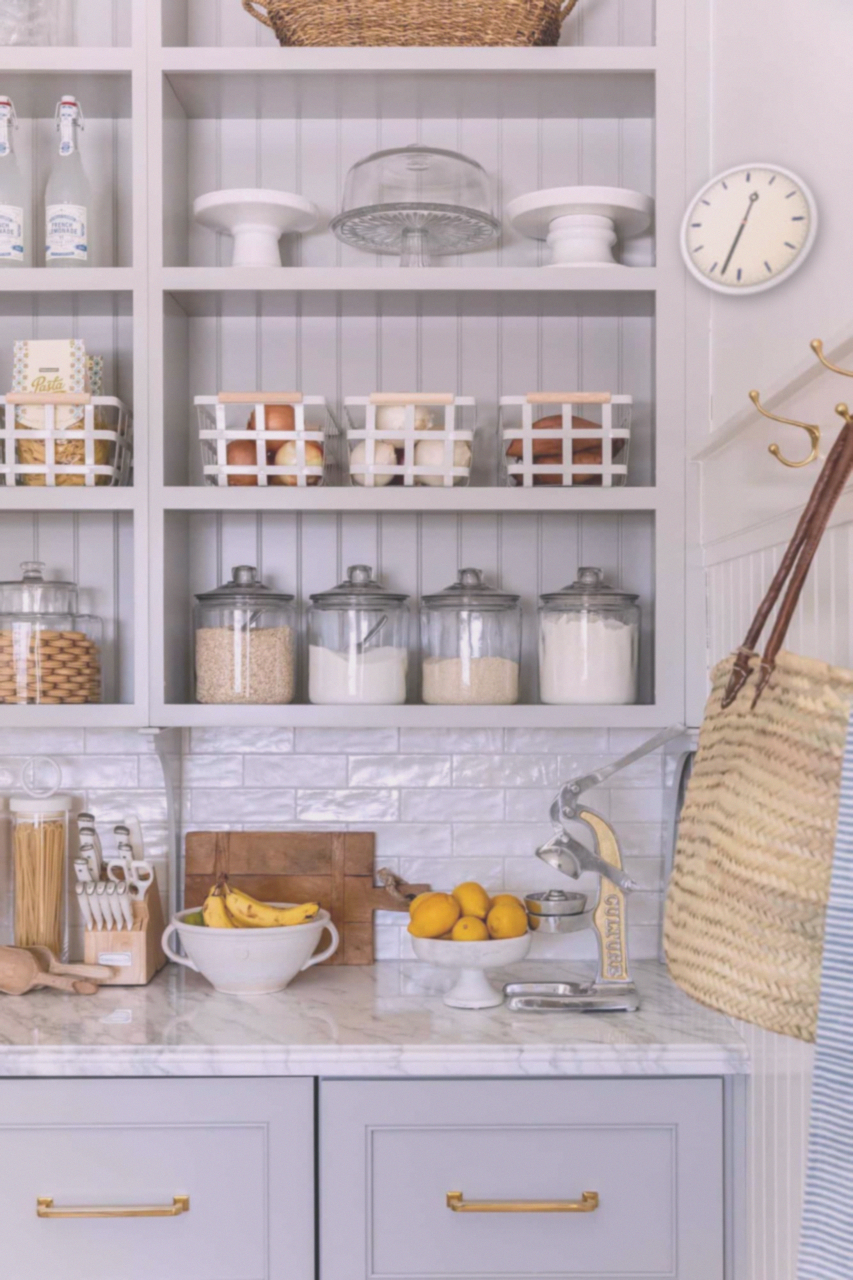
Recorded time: 12:33
